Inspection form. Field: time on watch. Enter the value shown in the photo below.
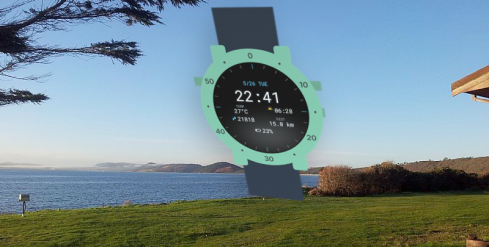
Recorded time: 22:41
